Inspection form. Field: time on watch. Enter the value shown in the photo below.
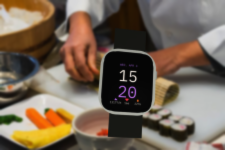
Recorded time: 15:20
